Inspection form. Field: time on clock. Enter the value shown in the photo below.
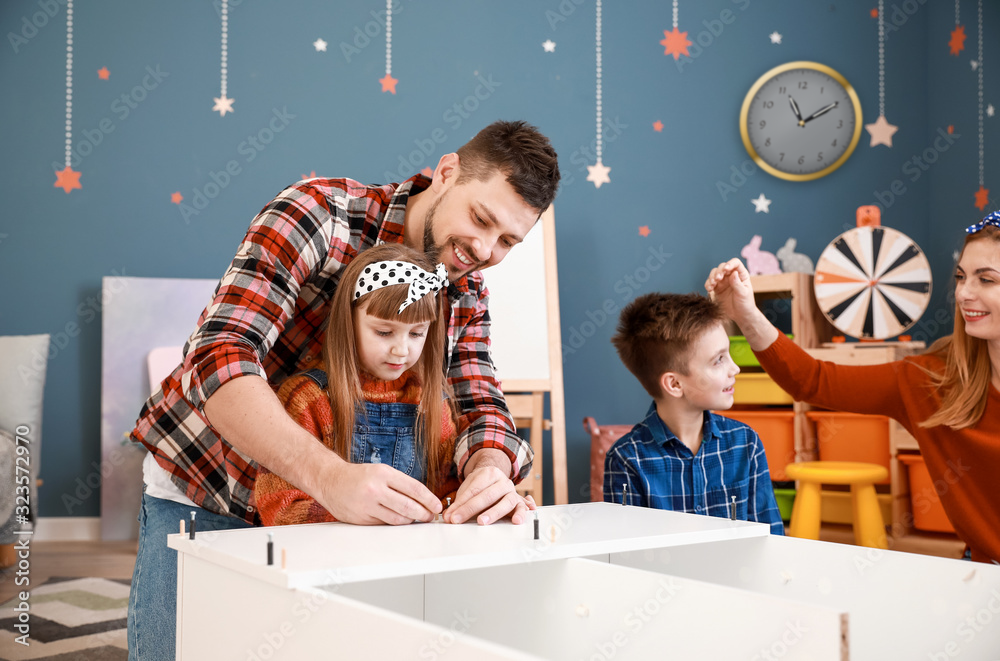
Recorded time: 11:10
